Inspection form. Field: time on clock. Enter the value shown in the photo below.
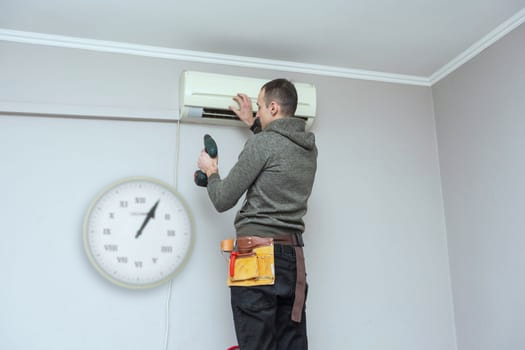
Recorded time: 1:05
